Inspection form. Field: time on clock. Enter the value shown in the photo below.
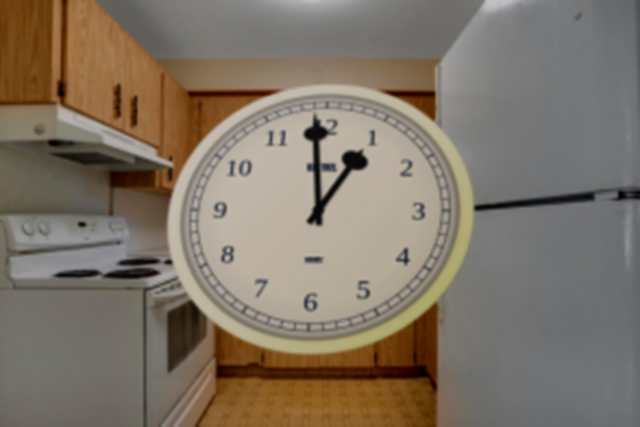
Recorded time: 12:59
